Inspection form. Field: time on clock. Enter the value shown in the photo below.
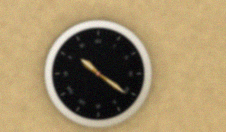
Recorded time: 10:21
